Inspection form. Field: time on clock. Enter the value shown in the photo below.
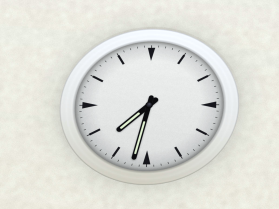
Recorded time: 7:32
